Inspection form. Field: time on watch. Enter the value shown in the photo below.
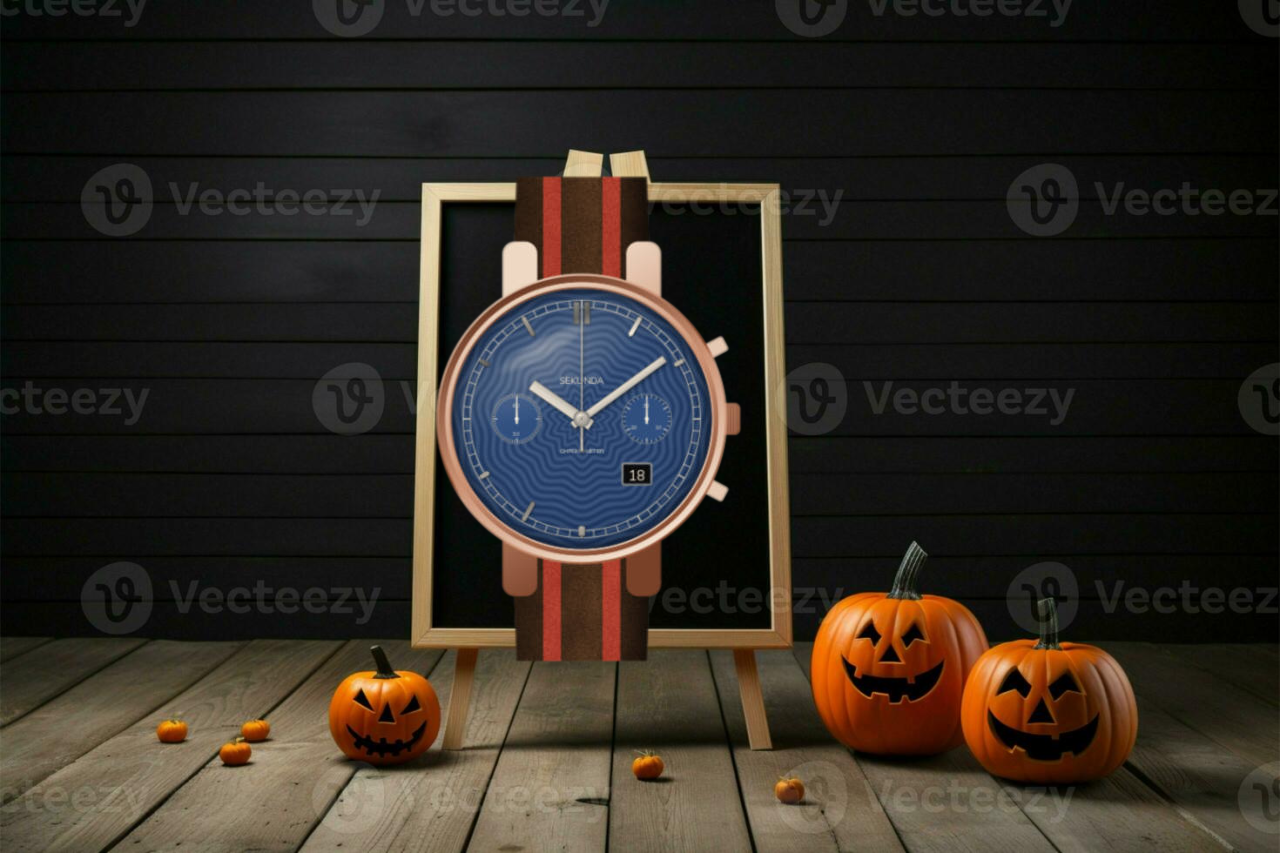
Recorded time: 10:09
